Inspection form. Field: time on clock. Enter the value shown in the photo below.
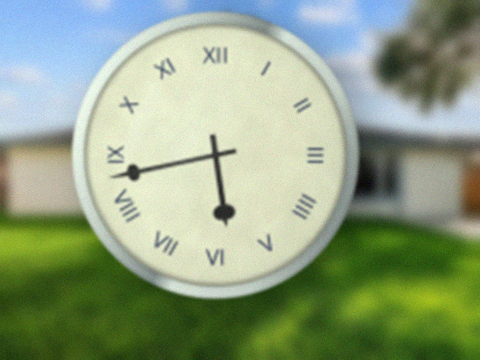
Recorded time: 5:43
